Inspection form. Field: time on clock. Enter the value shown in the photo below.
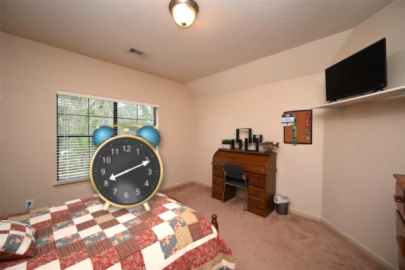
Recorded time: 8:11
